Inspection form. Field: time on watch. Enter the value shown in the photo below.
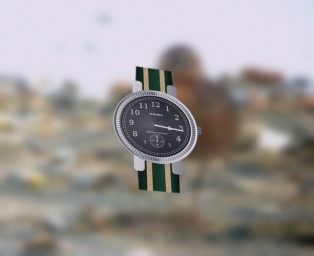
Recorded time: 3:16
